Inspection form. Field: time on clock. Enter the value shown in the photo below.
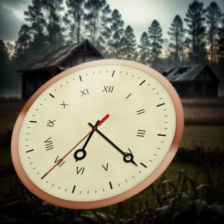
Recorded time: 6:20:35
